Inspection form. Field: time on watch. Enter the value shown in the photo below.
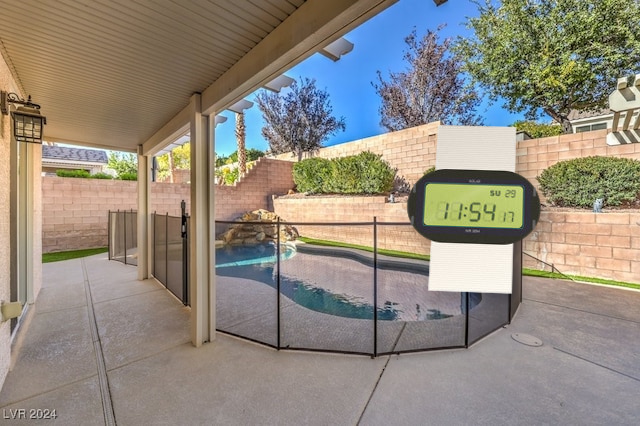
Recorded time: 11:54:17
